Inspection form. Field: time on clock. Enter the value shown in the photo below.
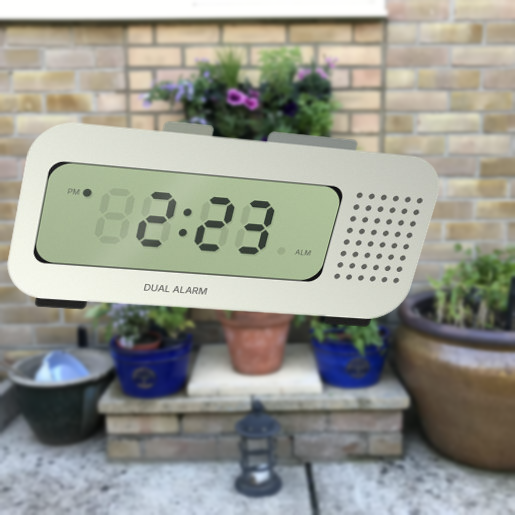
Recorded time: 2:23
